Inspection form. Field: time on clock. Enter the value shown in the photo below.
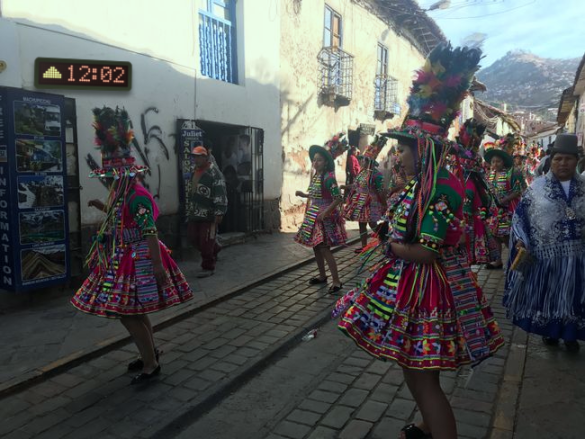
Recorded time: 12:02
